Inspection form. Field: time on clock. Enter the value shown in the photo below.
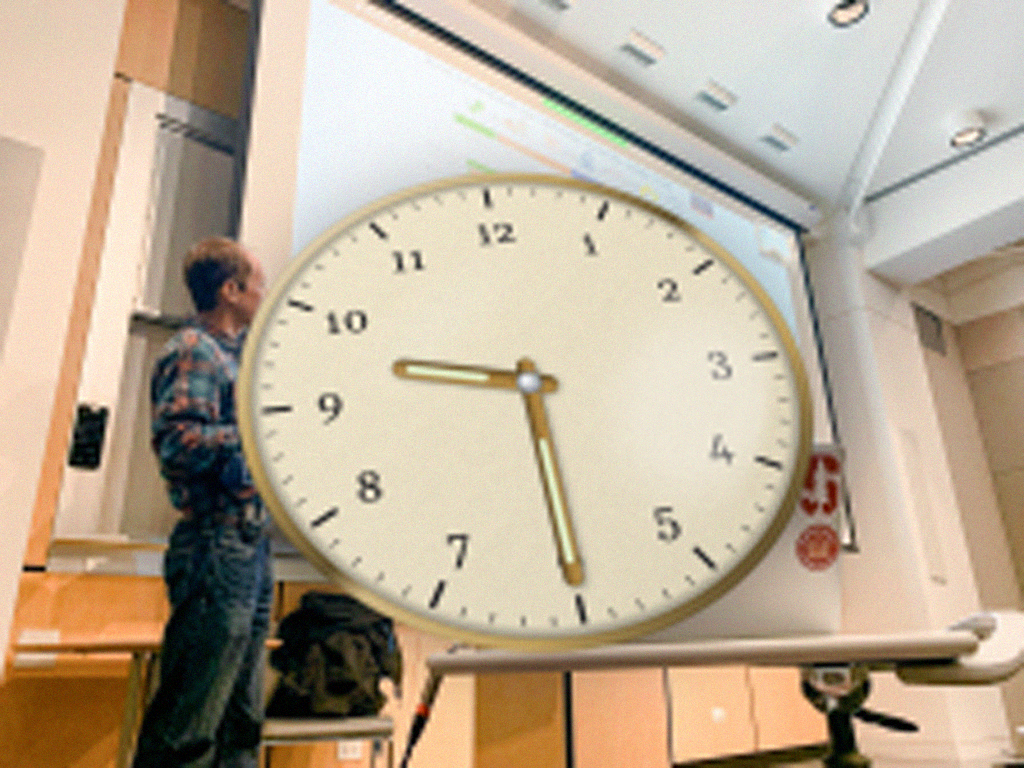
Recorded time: 9:30
